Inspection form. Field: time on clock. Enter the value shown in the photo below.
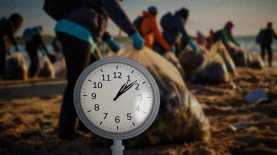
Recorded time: 1:08
